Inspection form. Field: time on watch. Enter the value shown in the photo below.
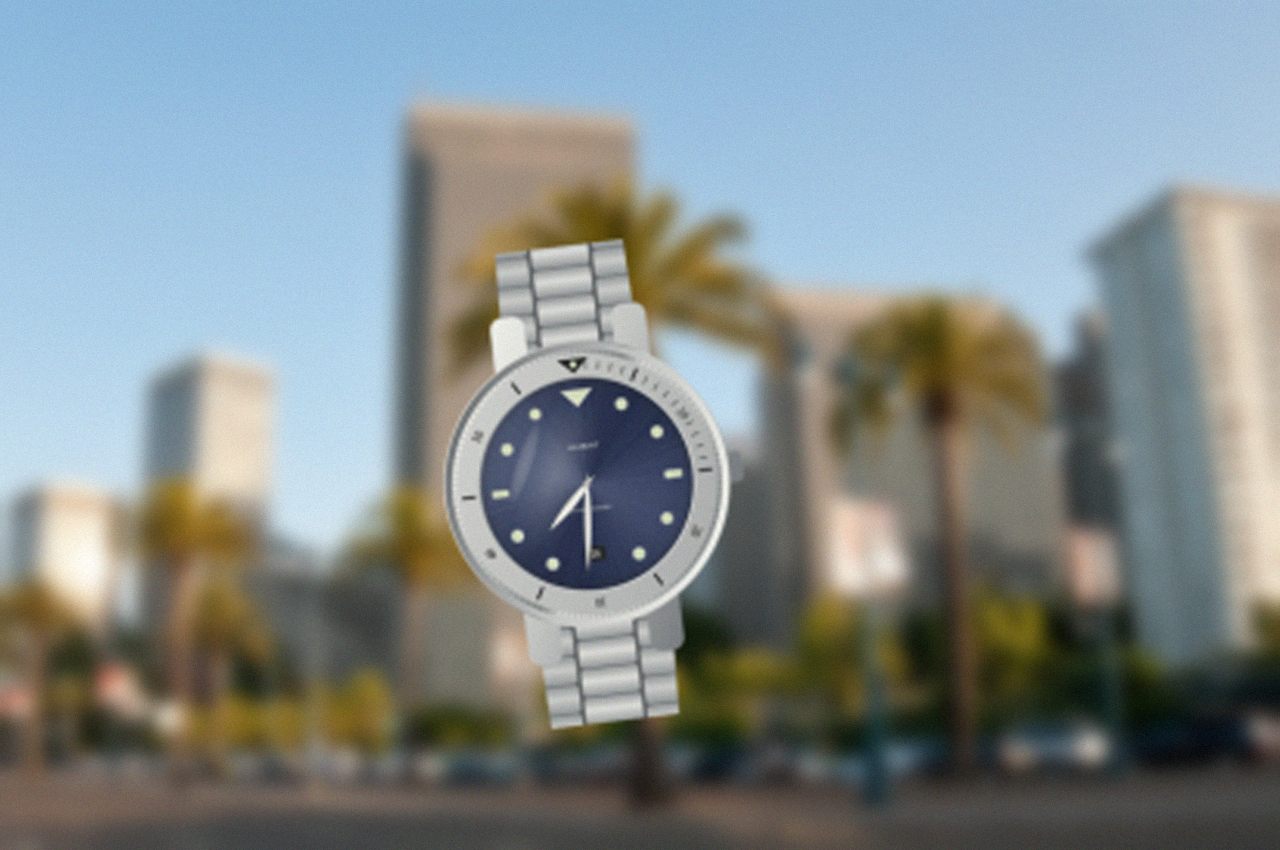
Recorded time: 7:31
